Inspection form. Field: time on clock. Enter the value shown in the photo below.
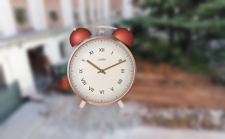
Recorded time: 10:11
